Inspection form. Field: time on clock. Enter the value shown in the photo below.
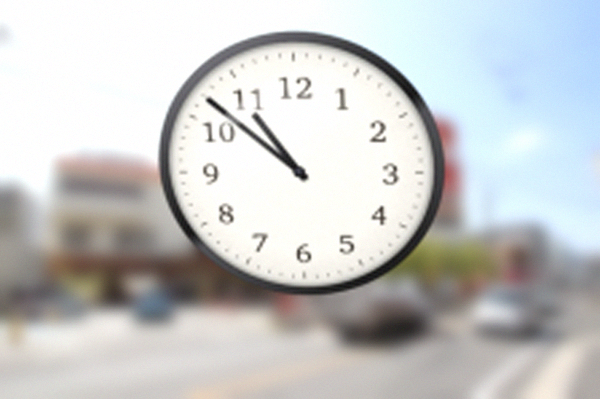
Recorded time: 10:52
